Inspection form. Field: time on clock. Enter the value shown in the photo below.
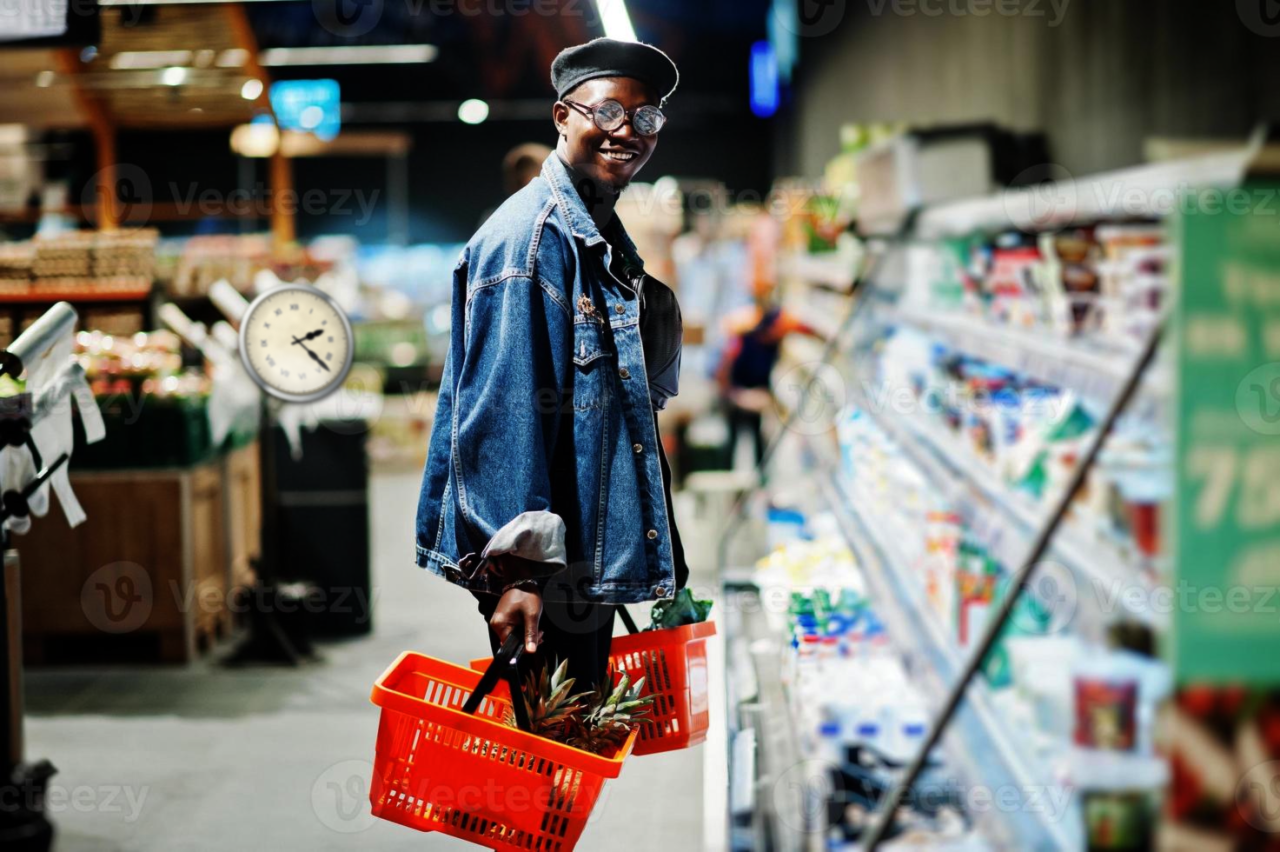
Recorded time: 2:23
